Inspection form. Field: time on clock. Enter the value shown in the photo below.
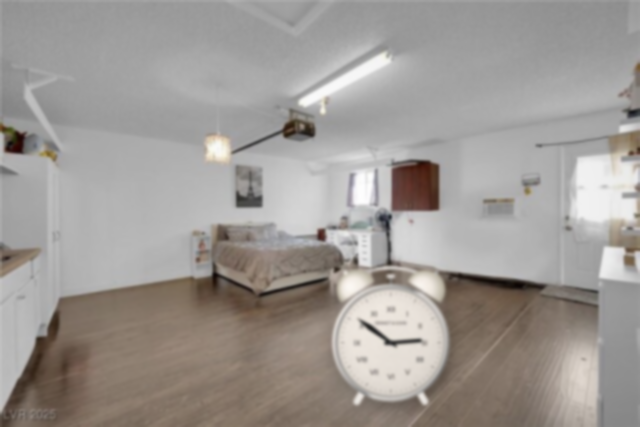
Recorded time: 2:51
